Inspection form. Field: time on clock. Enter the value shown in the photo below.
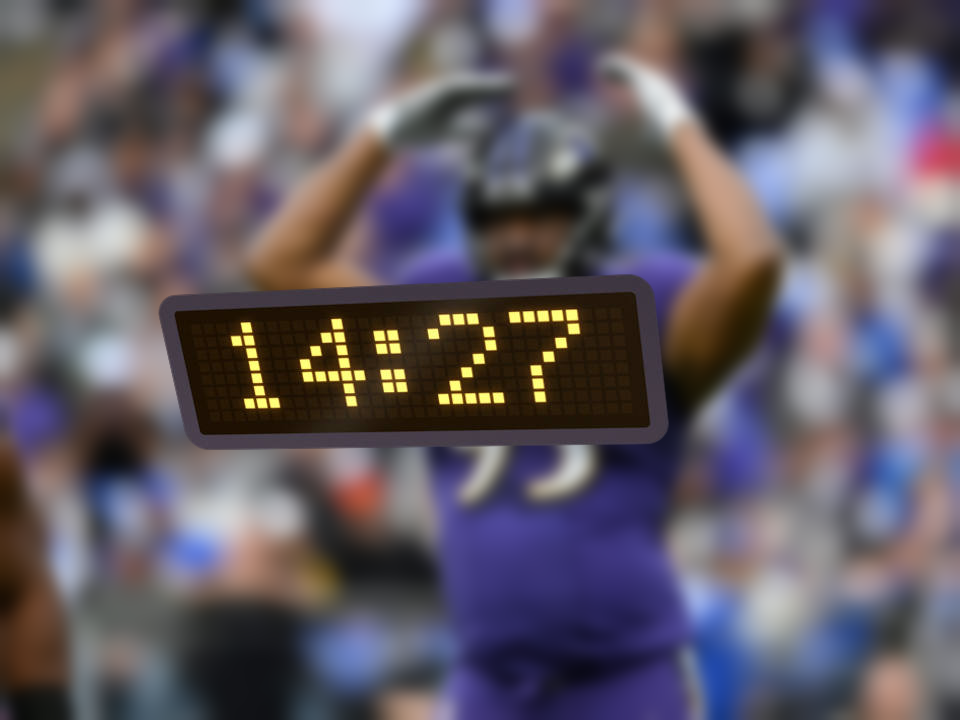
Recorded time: 14:27
